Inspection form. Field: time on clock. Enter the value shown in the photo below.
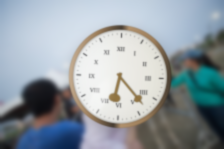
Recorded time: 6:23
